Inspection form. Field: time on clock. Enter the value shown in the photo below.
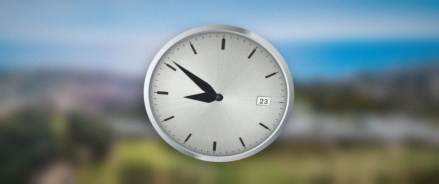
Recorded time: 8:51
